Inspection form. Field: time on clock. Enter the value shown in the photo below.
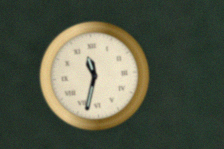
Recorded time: 11:33
